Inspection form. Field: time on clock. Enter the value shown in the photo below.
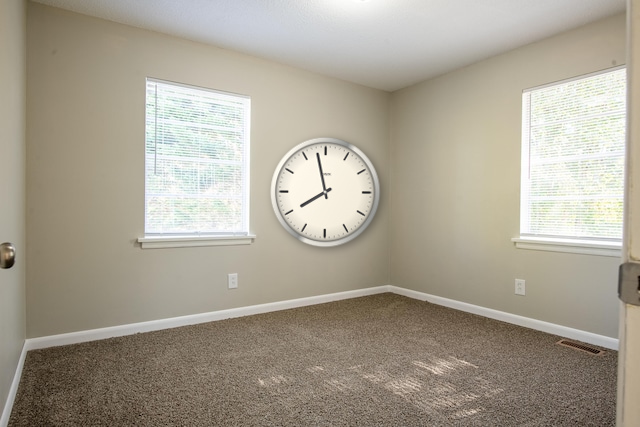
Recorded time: 7:58
